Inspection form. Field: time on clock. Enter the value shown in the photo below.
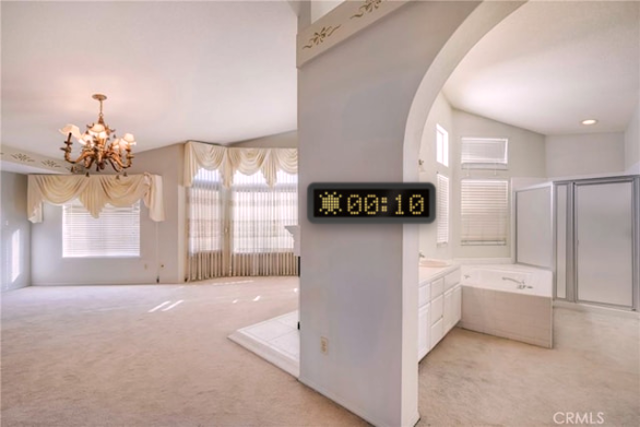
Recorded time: 0:10
